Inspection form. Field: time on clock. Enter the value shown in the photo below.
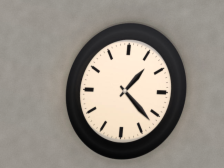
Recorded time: 1:22
